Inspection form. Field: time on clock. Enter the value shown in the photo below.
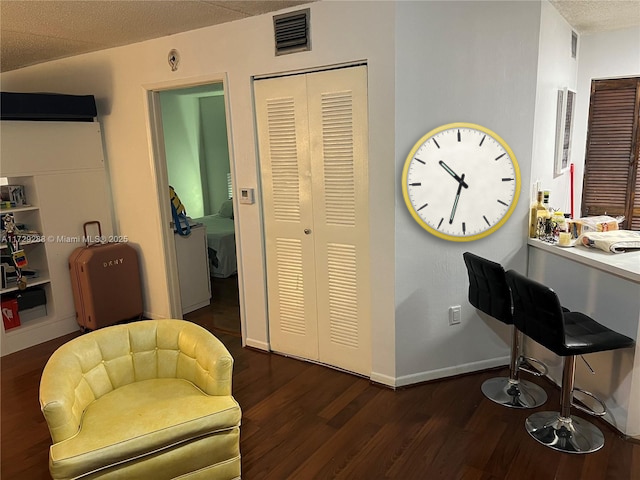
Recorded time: 10:33
